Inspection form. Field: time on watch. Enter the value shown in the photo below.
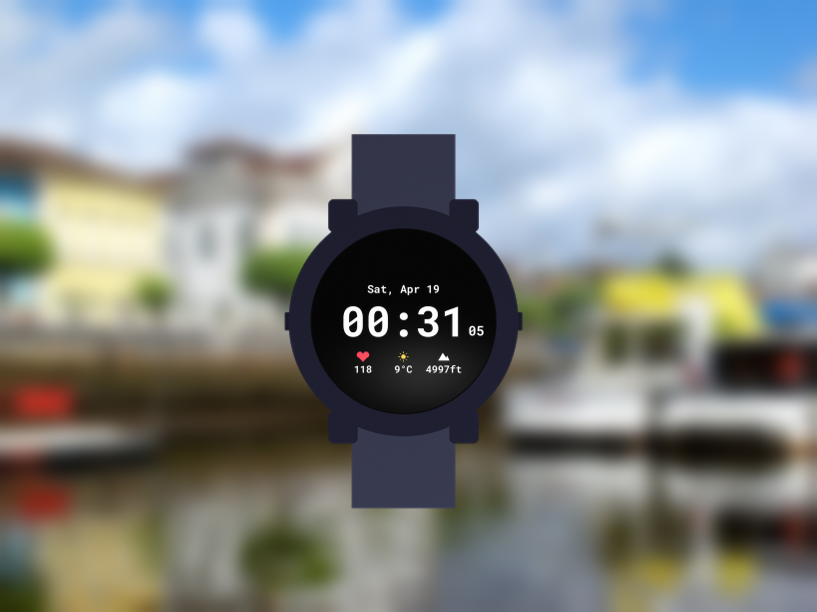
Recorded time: 0:31:05
